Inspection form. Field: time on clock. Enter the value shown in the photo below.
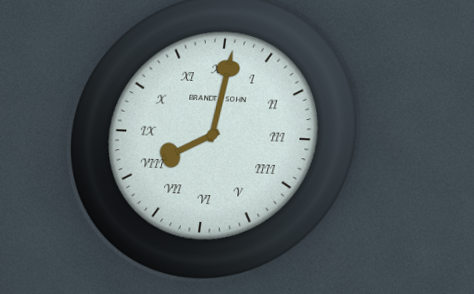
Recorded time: 8:01
